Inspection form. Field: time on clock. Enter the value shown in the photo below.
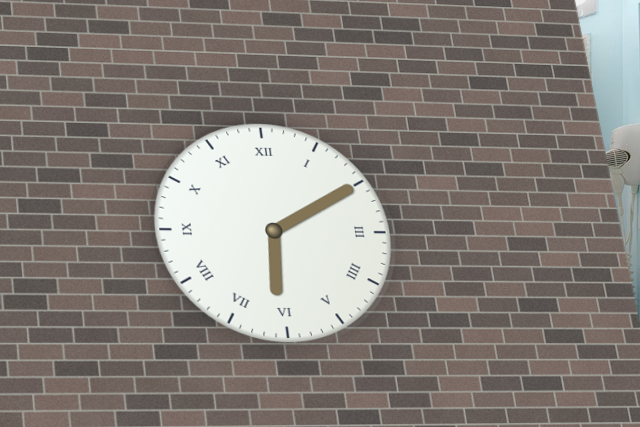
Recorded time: 6:10
